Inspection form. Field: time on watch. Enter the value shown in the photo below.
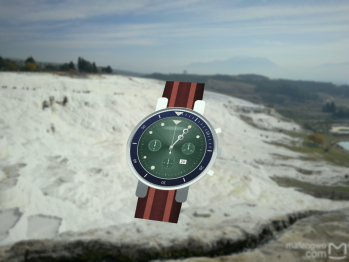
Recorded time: 1:05
